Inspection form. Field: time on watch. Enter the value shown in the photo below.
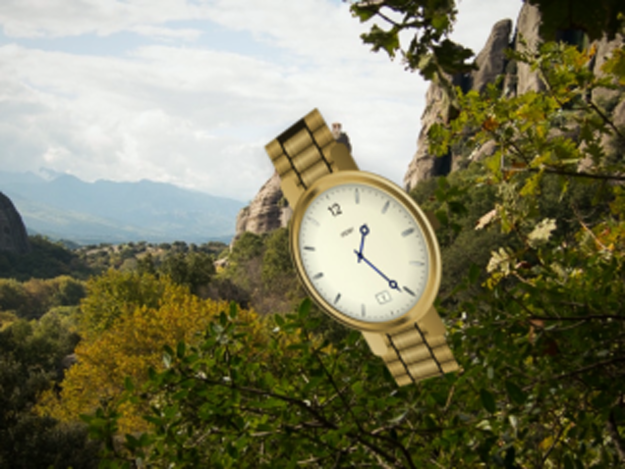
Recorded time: 1:26
